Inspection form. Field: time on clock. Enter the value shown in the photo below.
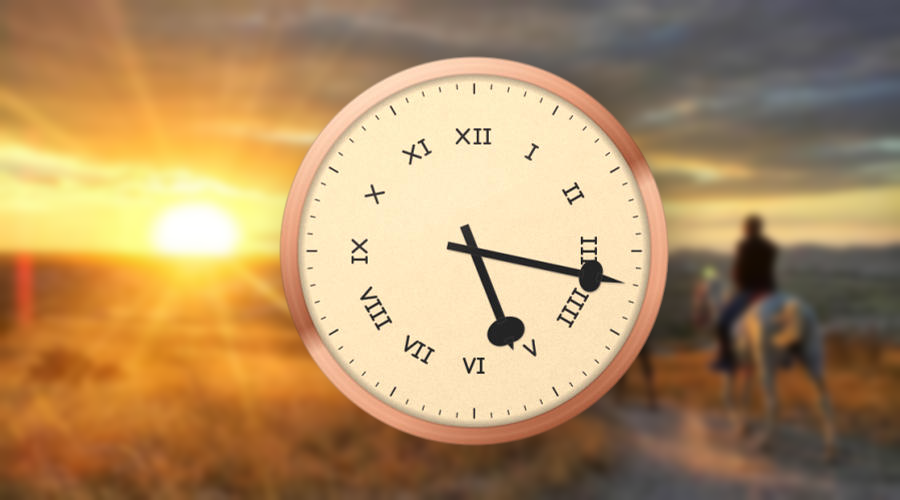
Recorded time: 5:17
